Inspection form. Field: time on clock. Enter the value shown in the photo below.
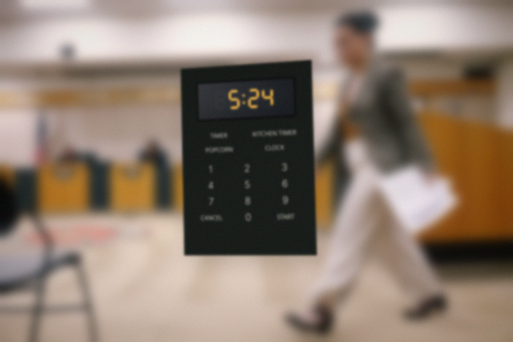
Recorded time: 5:24
